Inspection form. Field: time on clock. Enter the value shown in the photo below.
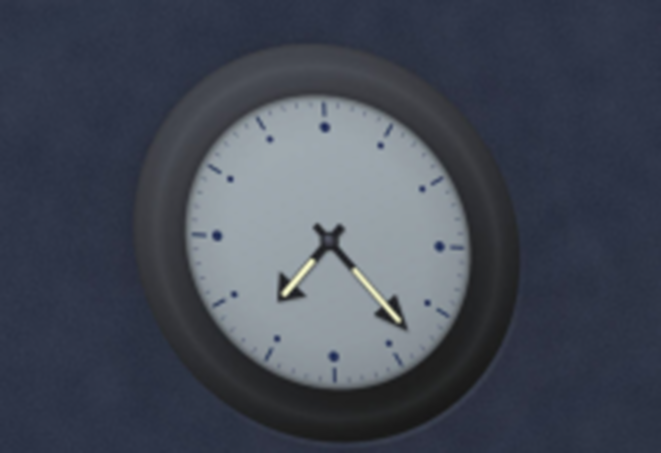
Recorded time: 7:23
